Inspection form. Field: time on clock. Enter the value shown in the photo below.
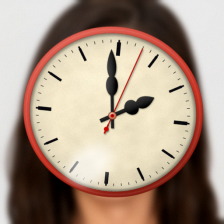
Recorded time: 1:59:03
